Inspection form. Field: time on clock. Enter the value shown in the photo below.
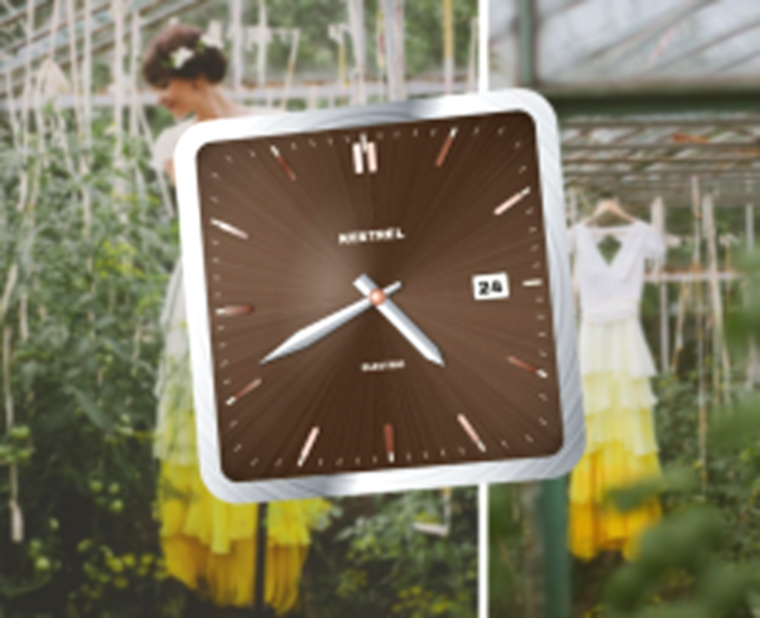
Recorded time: 4:41
